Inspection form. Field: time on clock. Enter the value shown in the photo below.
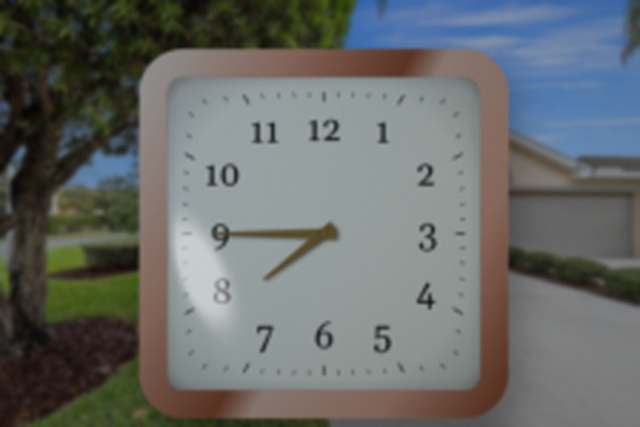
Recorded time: 7:45
